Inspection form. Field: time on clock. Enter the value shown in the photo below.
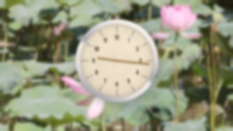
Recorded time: 9:16
